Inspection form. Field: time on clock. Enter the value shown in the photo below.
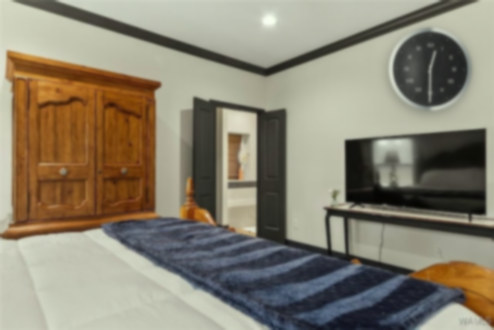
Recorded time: 12:30
